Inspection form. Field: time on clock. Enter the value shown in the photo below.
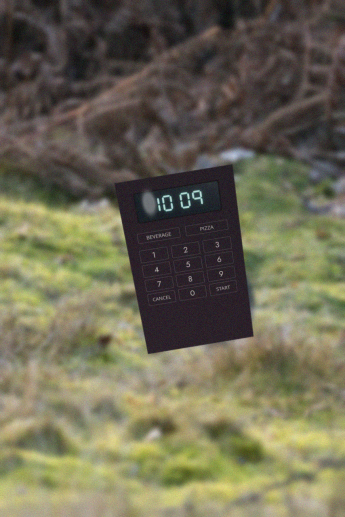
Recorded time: 10:09
